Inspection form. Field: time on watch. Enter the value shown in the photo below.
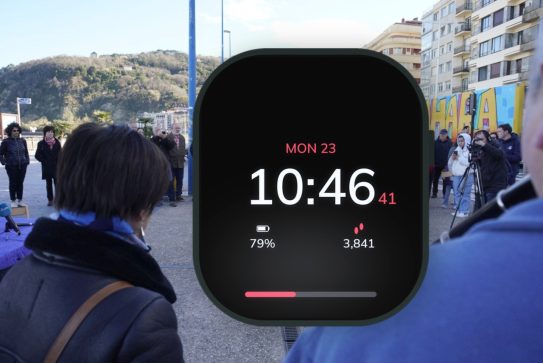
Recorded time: 10:46:41
